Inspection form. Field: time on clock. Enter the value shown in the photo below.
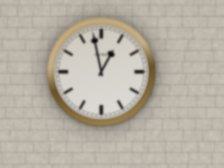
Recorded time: 12:58
